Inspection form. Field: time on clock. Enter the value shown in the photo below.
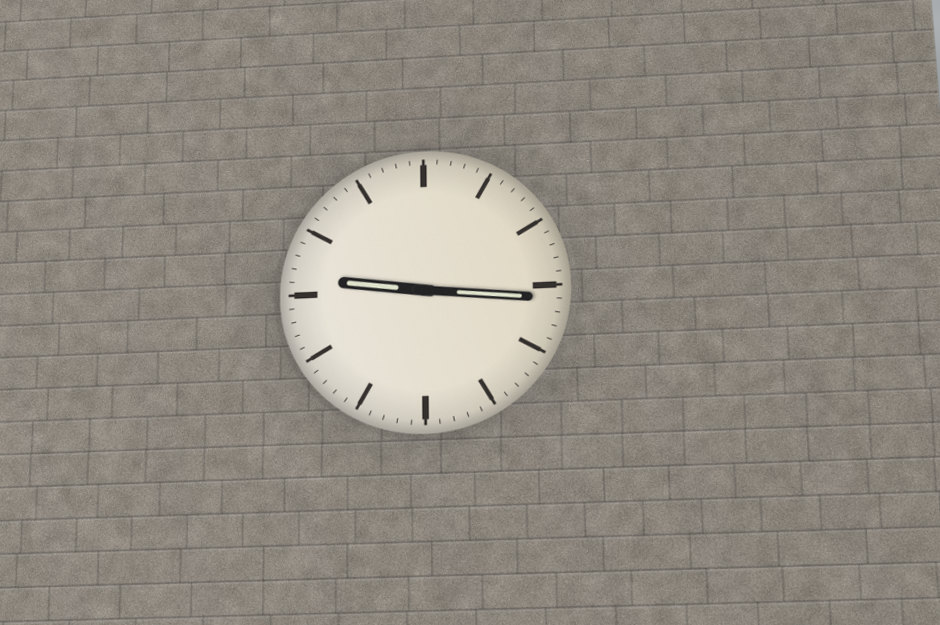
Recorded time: 9:16
